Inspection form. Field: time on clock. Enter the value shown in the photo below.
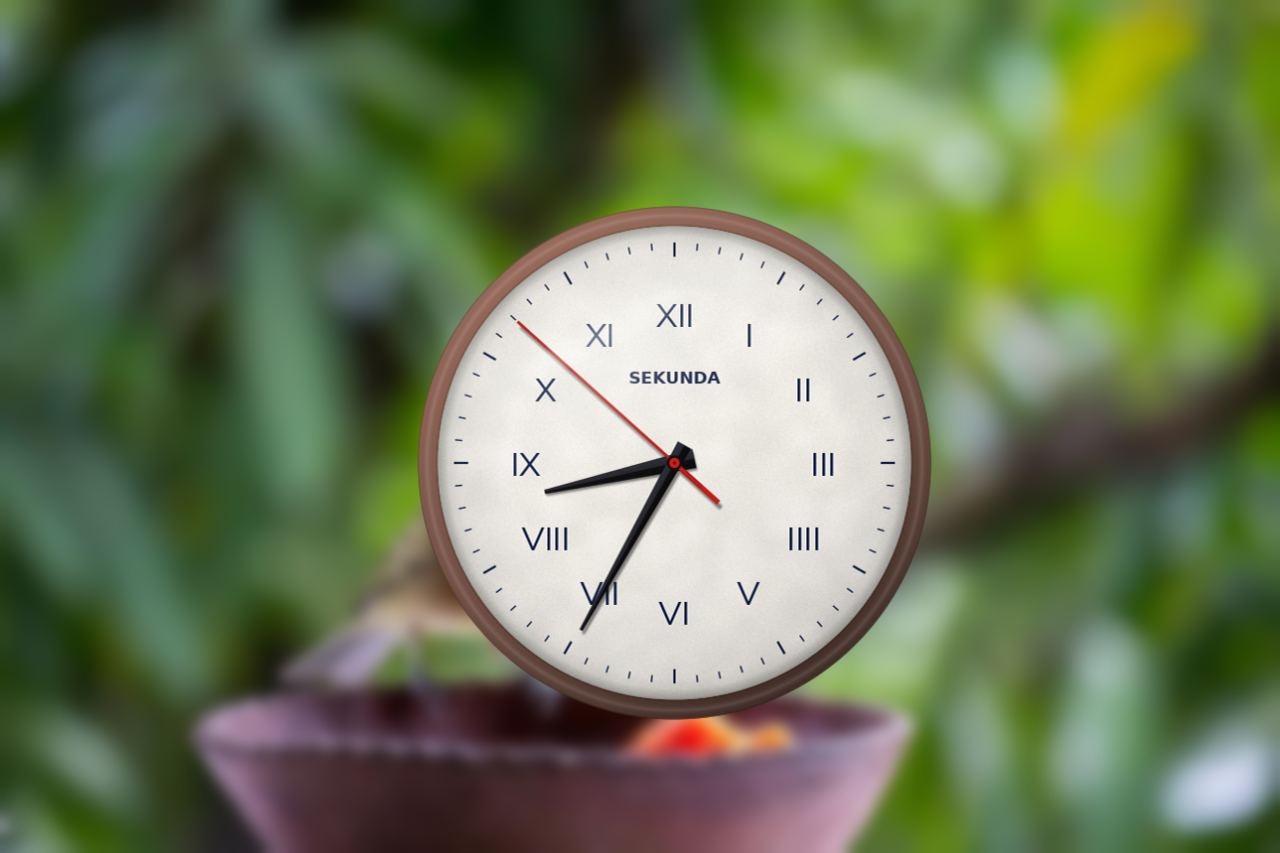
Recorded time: 8:34:52
